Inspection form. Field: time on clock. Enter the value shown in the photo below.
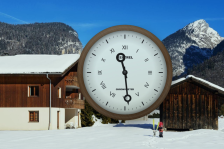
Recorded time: 11:29
